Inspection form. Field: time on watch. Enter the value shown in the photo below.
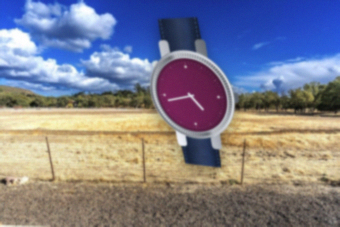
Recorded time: 4:43
